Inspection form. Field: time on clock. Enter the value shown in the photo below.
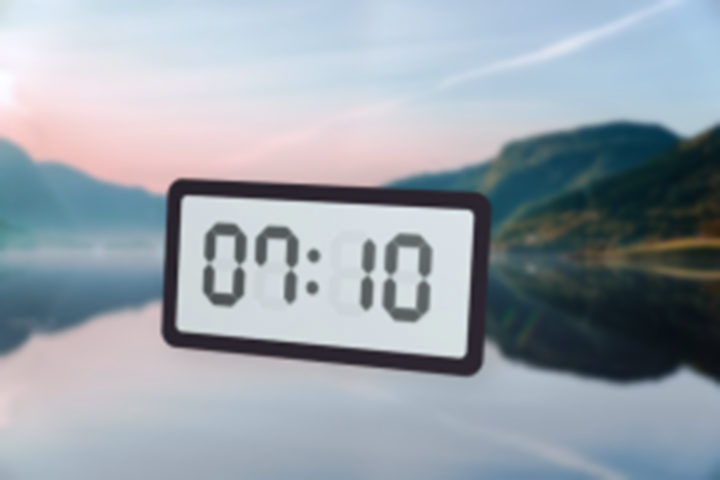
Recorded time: 7:10
